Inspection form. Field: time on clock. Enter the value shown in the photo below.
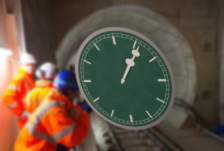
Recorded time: 1:06
